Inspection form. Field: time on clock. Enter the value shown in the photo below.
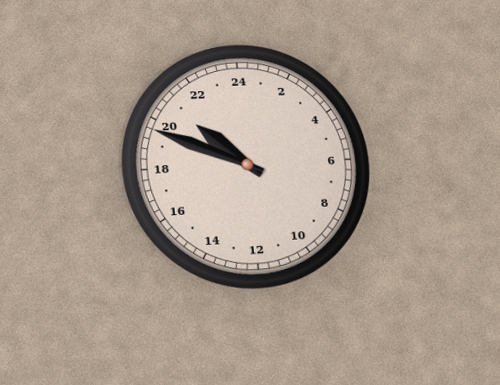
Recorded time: 20:49
